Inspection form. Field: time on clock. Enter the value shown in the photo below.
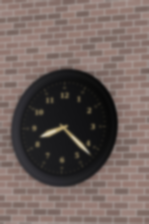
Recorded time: 8:22
